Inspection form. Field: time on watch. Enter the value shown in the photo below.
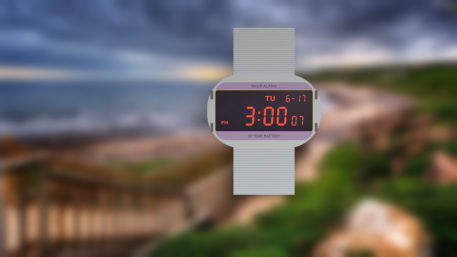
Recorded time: 3:00:07
